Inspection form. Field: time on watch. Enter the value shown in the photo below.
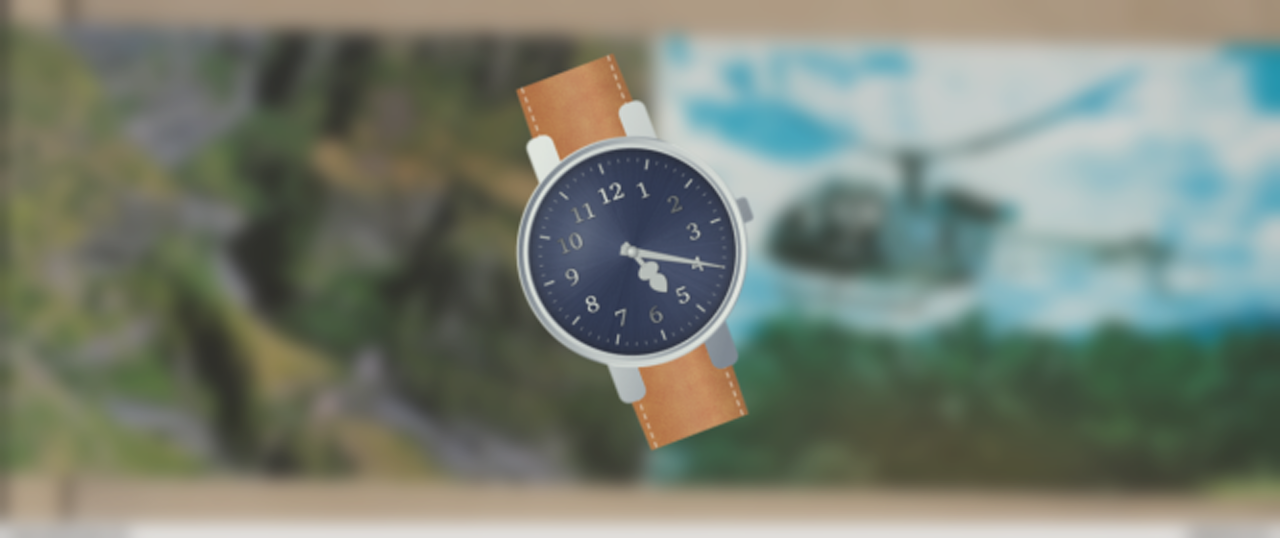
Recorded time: 5:20
